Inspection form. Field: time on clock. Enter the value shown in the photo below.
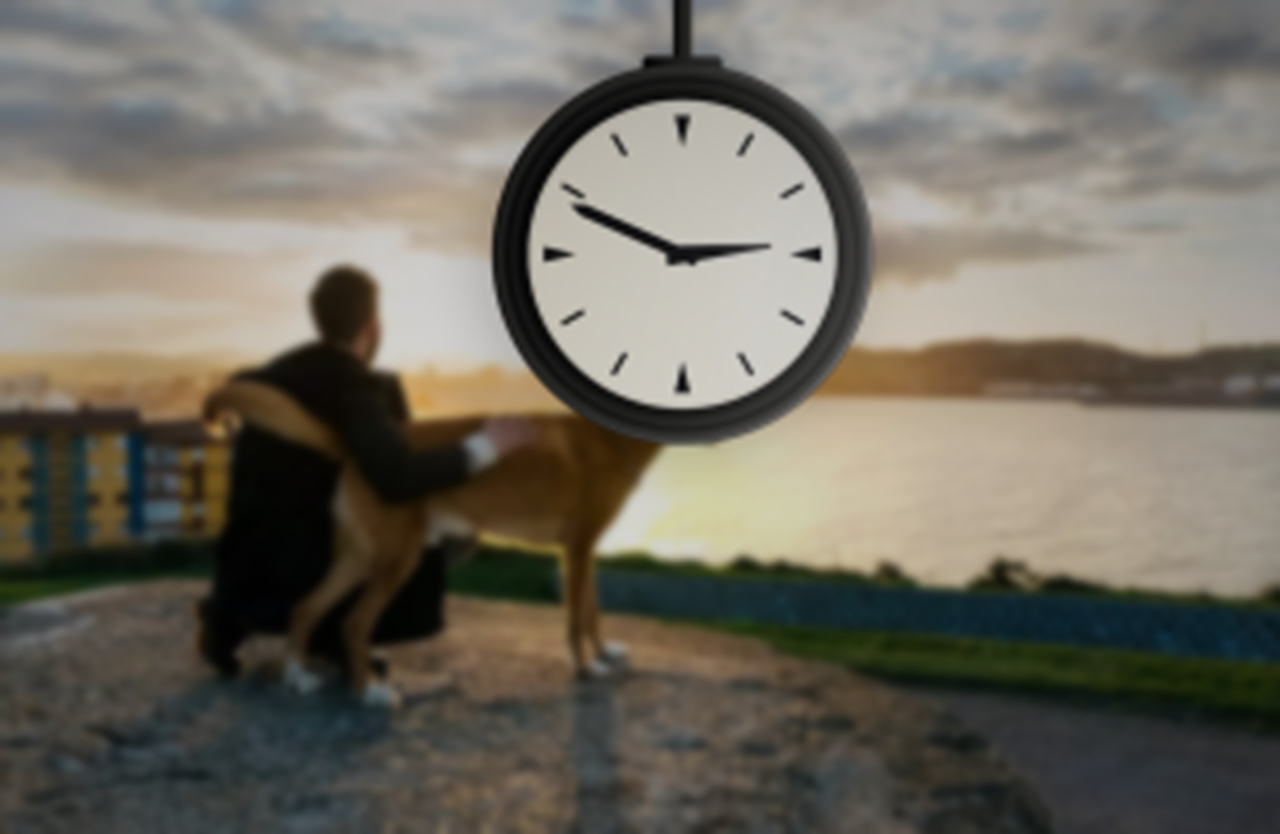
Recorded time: 2:49
